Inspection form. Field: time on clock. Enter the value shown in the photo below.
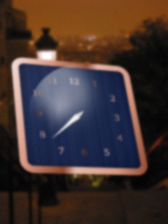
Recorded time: 7:38
